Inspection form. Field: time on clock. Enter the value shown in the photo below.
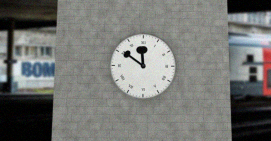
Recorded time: 11:51
